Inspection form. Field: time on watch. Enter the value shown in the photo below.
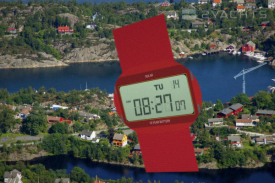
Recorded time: 8:27:07
